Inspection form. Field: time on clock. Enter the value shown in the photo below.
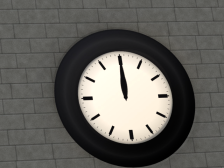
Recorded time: 12:00
